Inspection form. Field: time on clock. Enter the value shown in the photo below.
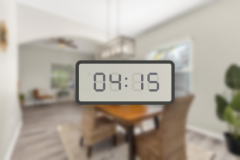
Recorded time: 4:15
